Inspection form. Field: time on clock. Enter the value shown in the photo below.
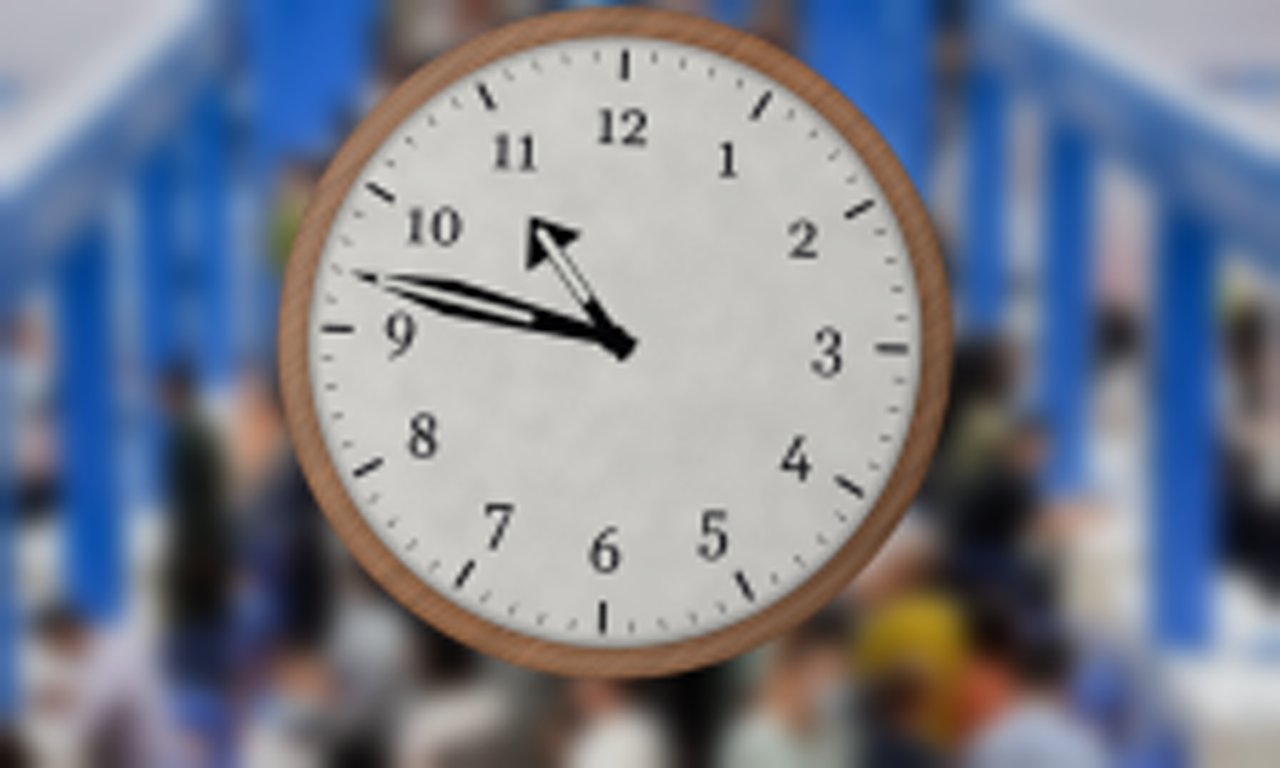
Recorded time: 10:47
